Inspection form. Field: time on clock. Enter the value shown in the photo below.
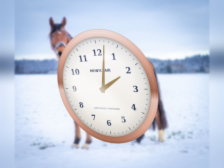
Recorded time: 2:02
